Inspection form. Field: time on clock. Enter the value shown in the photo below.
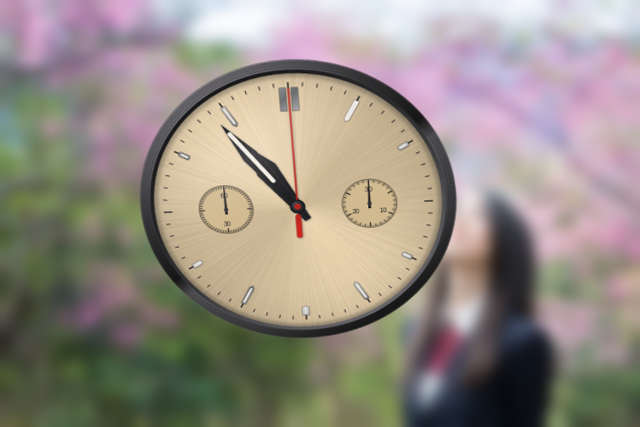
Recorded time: 10:54
